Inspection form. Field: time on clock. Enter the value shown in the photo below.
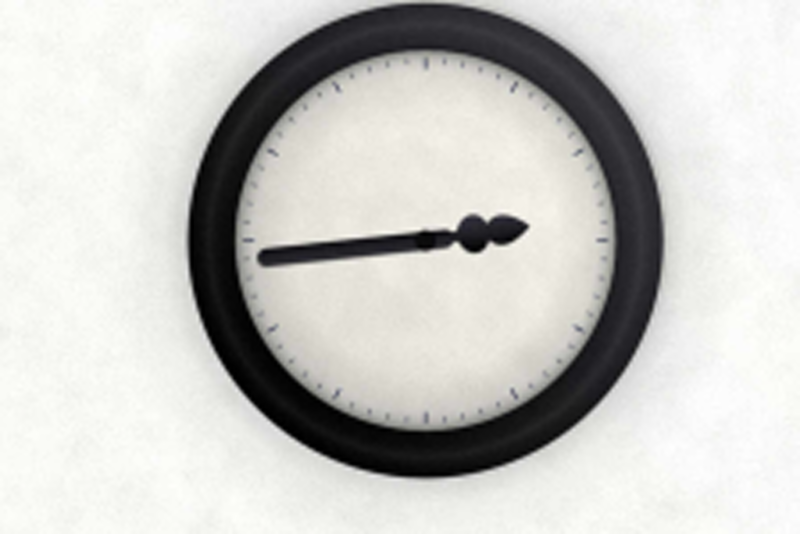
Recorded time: 2:44
